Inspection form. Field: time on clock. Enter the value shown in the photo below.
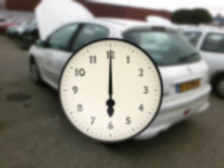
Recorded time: 6:00
